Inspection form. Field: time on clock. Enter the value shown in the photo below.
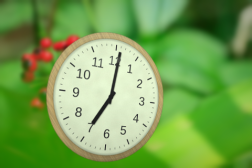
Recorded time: 7:01
